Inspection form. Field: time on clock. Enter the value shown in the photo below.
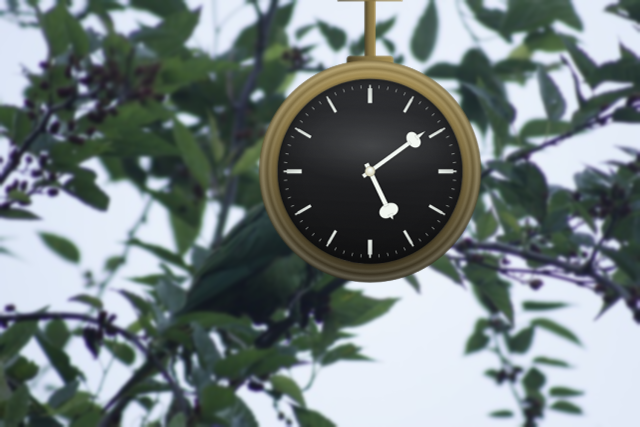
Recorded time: 5:09
